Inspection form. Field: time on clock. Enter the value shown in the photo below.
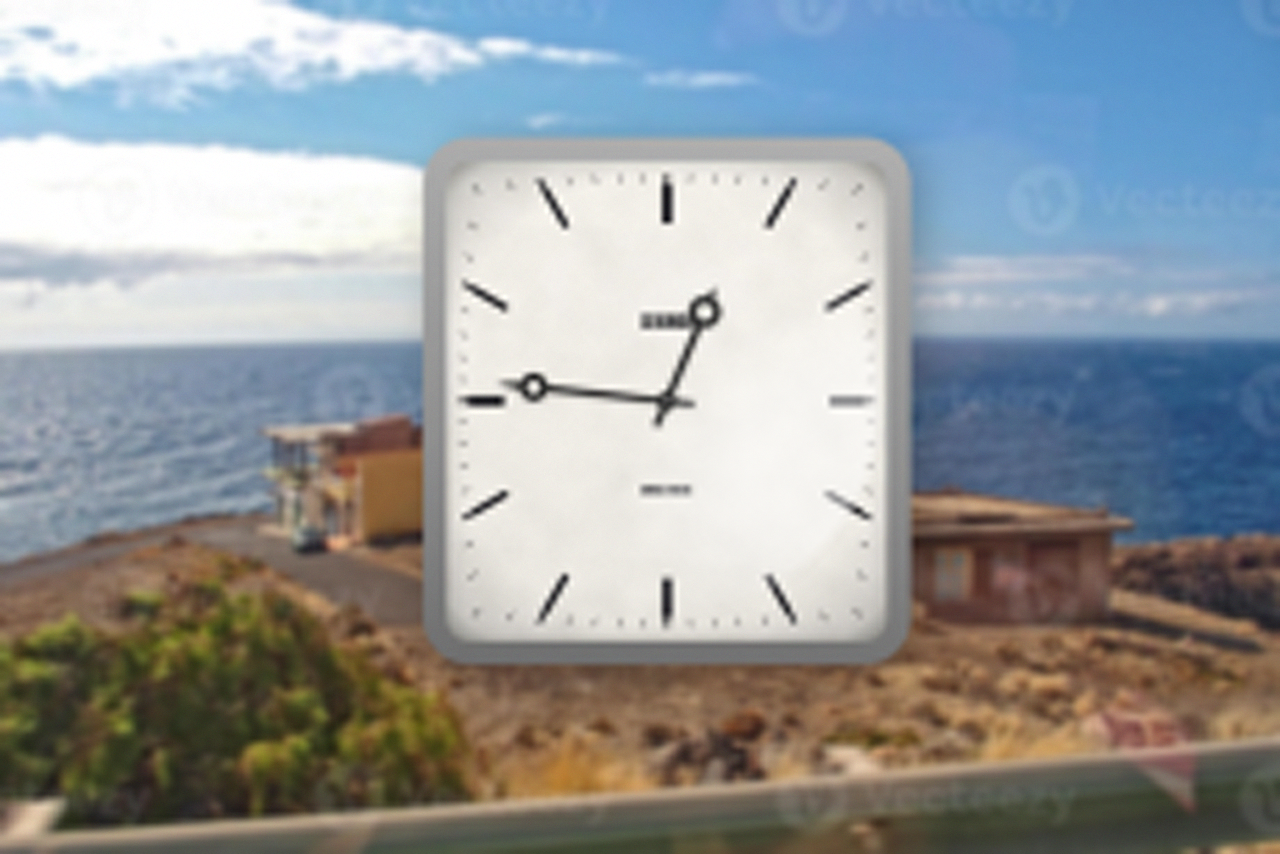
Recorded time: 12:46
